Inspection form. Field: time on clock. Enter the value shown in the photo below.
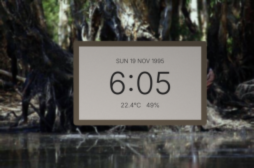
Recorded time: 6:05
